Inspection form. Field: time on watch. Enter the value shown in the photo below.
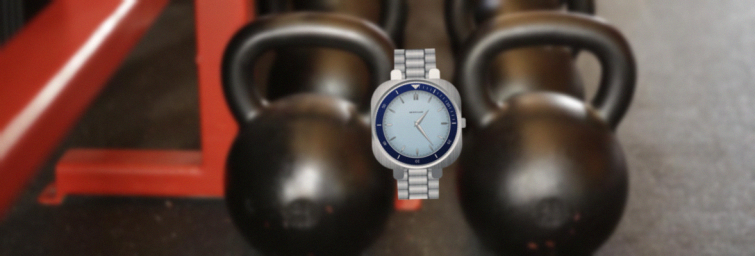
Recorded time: 1:24
